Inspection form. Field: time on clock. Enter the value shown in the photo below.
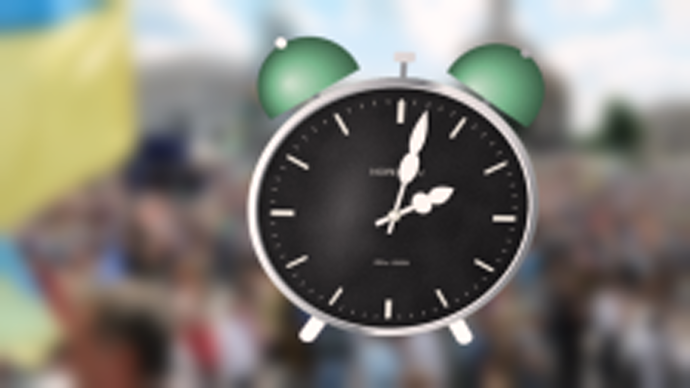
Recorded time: 2:02
